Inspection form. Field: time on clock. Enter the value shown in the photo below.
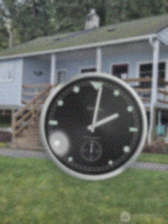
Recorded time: 2:01
